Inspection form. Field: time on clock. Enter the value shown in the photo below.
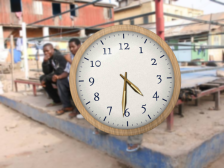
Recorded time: 4:31
